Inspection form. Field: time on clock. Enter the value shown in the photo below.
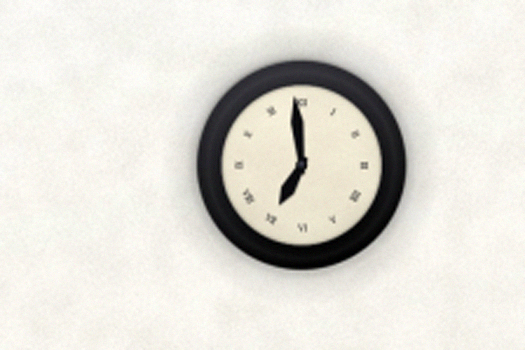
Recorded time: 6:59
